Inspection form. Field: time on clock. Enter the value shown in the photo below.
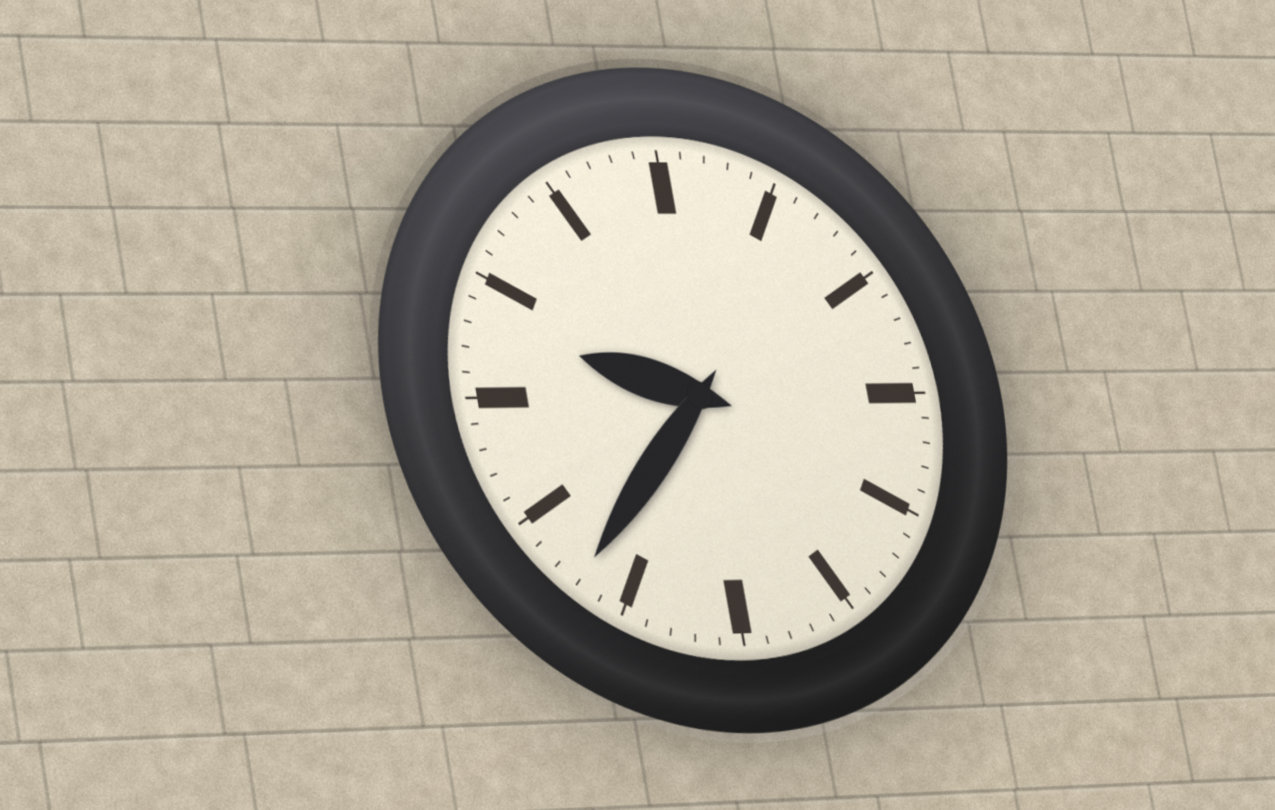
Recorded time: 9:37
